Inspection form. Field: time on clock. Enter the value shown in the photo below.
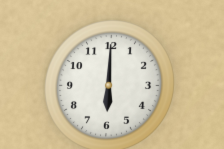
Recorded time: 6:00
